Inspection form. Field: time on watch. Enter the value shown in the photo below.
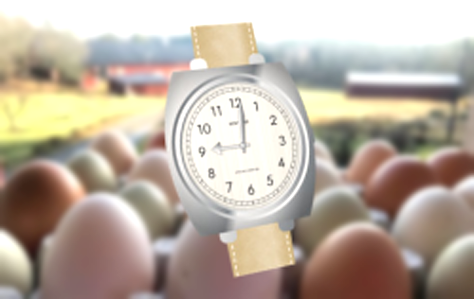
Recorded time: 9:01
